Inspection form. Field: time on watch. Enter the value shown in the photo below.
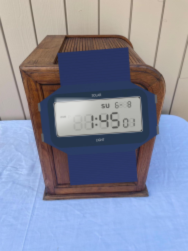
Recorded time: 1:45:01
